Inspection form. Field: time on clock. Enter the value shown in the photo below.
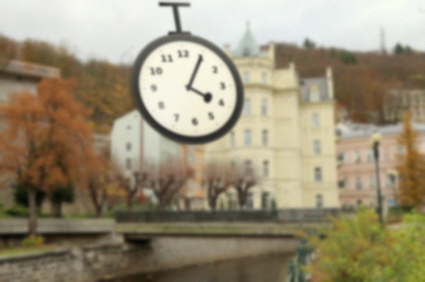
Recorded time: 4:05
